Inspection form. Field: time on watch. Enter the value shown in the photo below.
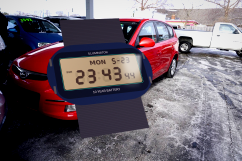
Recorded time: 23:43:44
